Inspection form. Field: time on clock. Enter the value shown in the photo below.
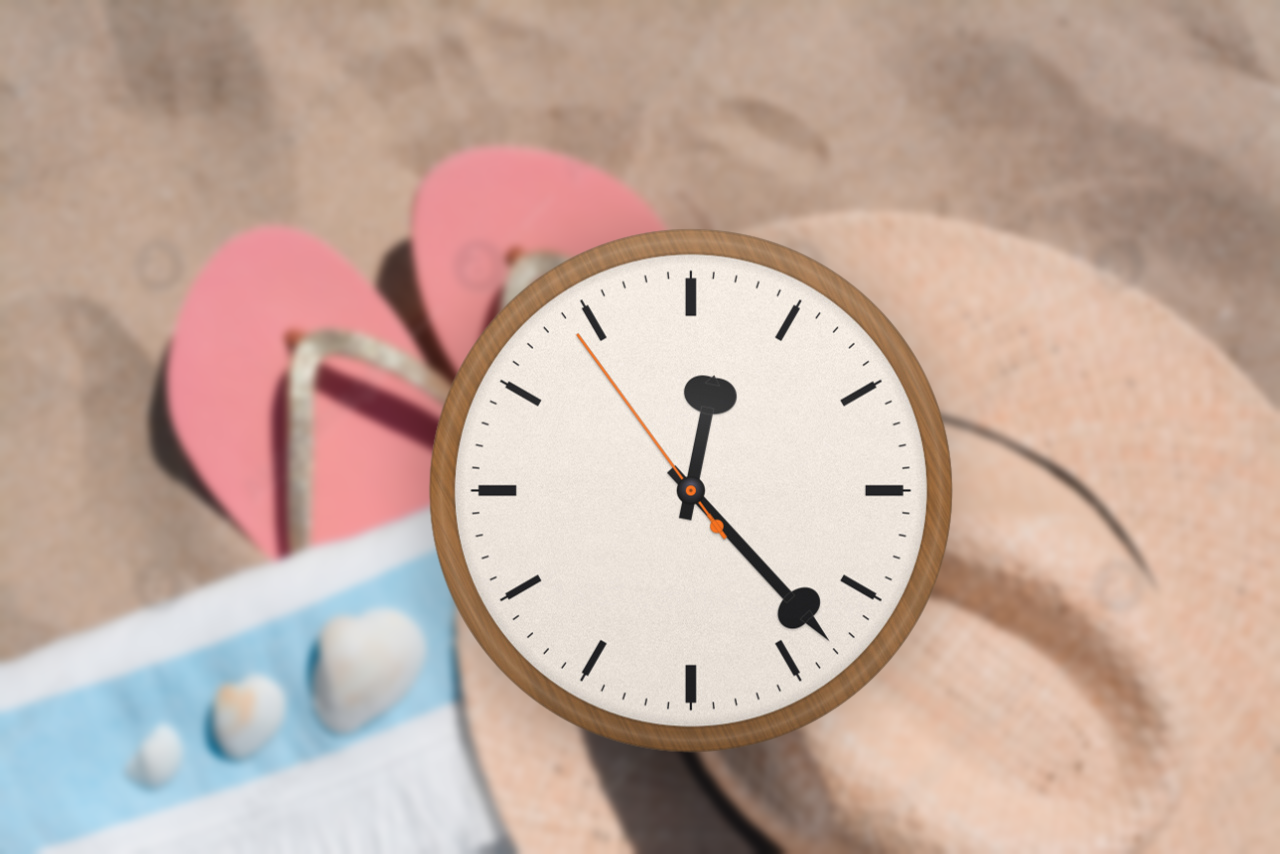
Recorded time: 12:22:54
